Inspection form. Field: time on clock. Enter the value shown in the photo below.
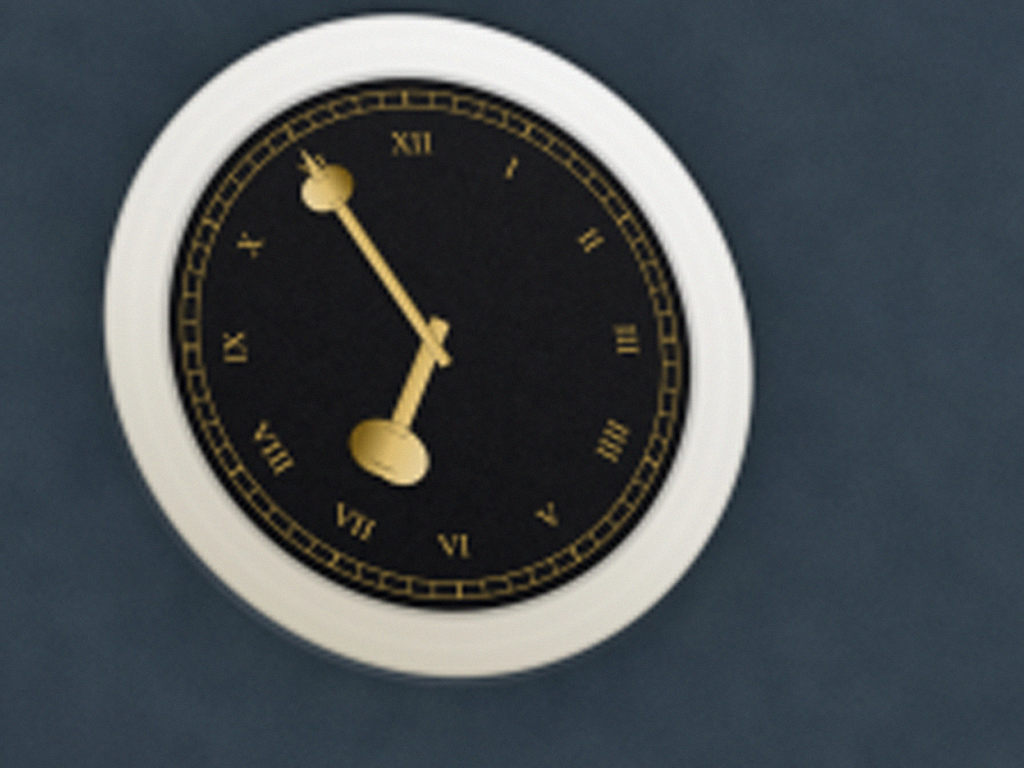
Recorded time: 6:55
